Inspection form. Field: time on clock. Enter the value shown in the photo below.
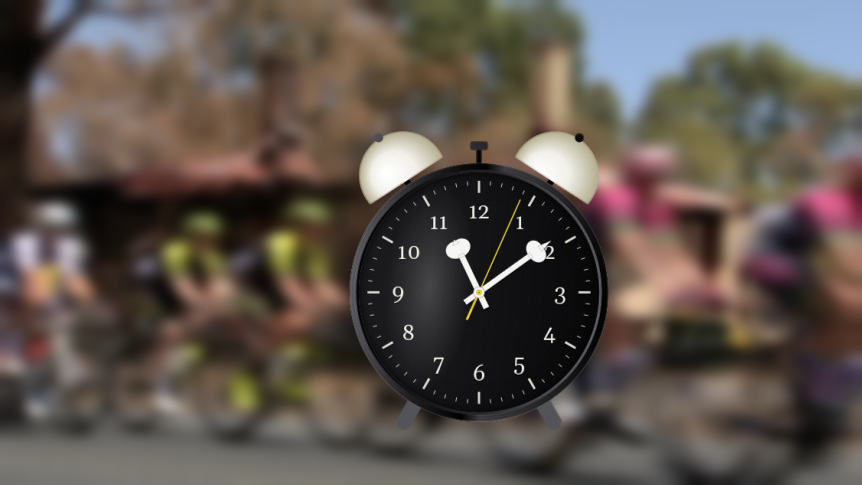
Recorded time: 11:09:04
